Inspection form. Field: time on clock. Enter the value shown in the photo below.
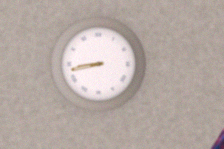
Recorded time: 8:43
